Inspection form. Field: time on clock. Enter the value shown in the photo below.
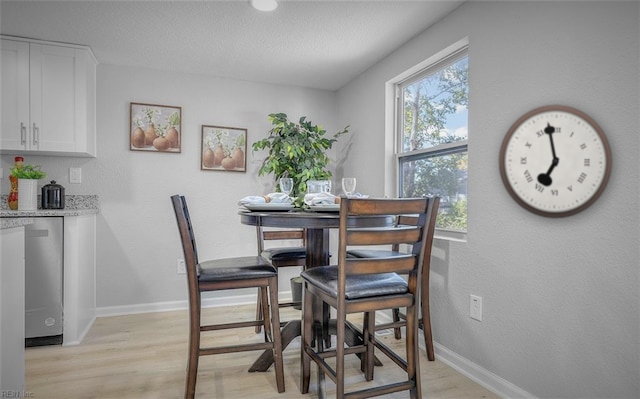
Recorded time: 6:58
